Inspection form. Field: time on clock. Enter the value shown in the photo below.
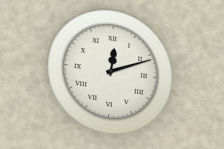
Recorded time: 12:11
